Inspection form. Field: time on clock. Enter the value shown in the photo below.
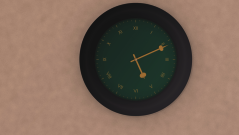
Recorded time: 5:11
